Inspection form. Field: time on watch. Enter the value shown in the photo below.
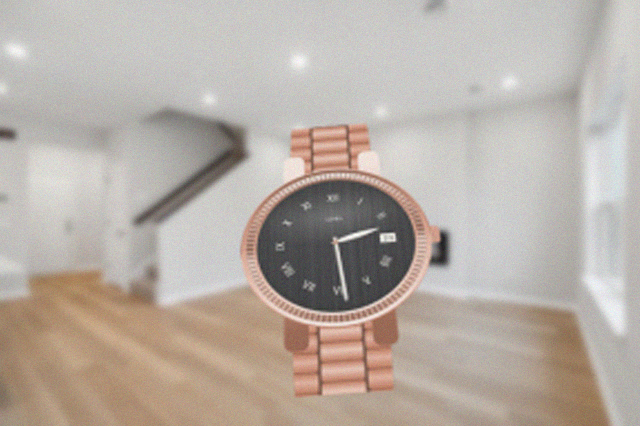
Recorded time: 2:29
